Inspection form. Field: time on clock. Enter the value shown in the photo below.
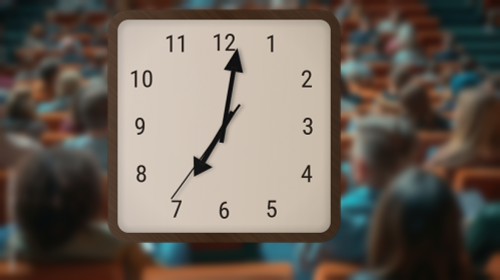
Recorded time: 7:01:36
